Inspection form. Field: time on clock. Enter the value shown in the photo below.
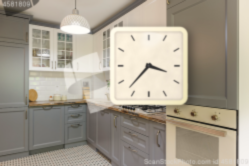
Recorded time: 3:37
